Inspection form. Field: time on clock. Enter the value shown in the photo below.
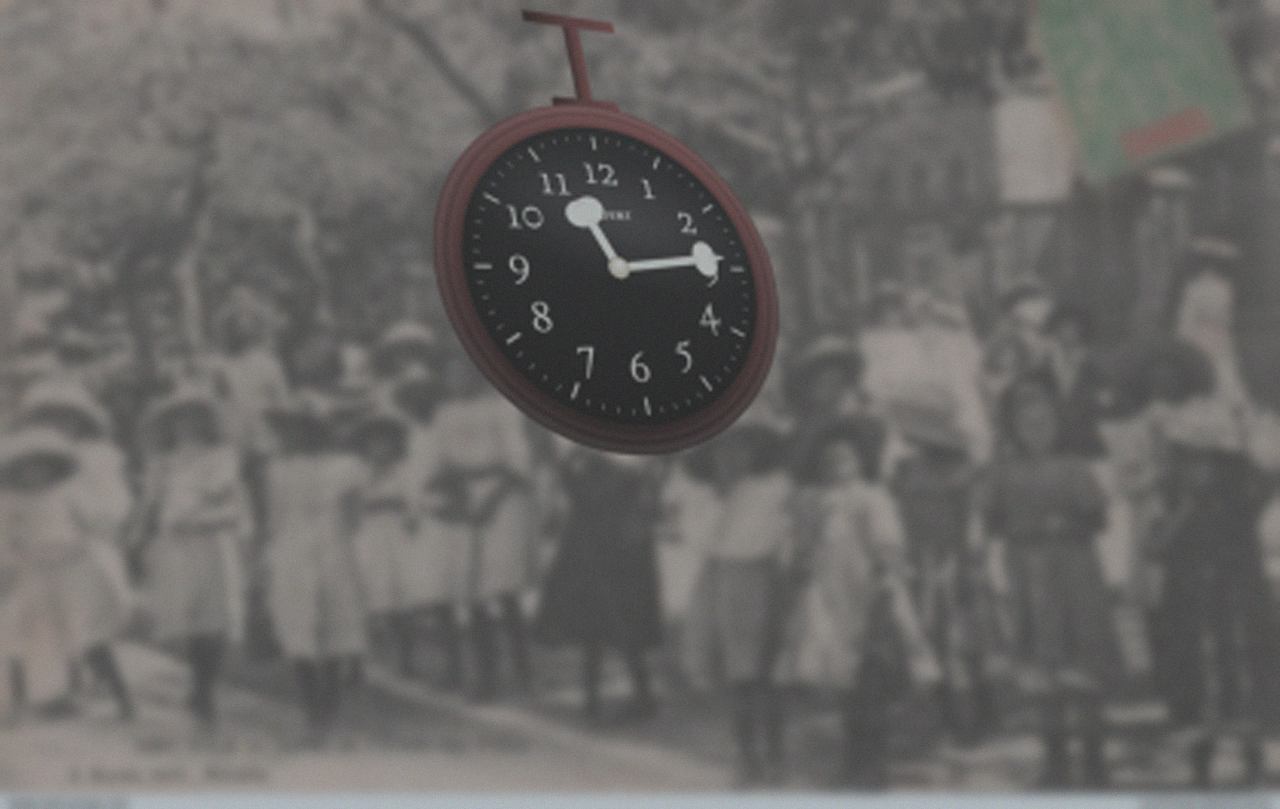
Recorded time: 11:14
